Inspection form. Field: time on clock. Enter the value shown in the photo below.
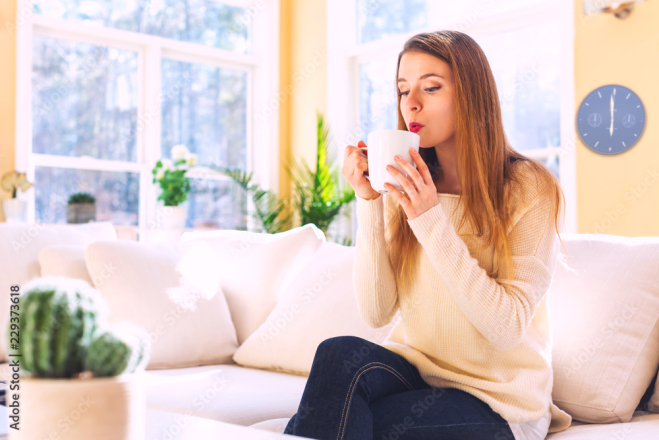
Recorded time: 5:59
